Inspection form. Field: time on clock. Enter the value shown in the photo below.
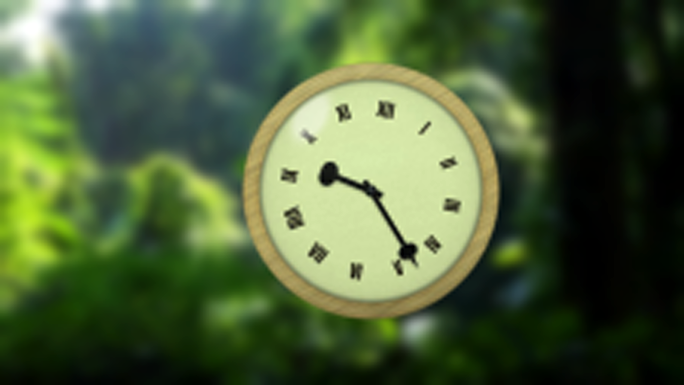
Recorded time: 9:23
